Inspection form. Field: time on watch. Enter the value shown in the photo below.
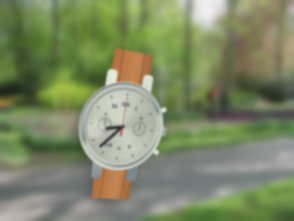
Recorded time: 8:37
